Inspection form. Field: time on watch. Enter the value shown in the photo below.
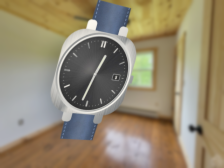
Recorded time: 12:32
